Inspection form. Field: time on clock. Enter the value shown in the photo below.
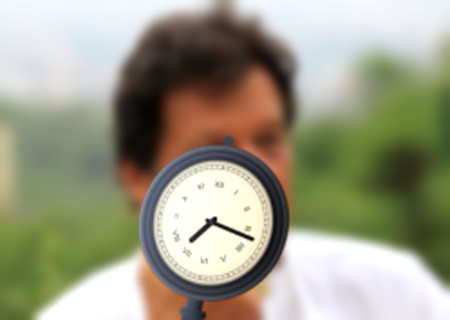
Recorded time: 7:17
